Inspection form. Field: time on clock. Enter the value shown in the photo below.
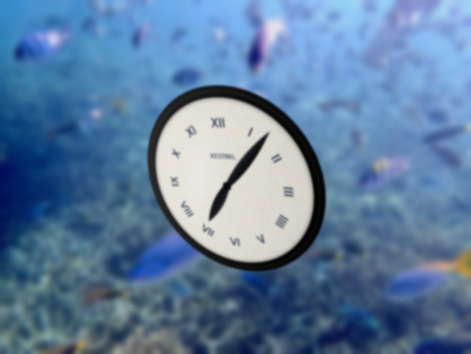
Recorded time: 7:07
